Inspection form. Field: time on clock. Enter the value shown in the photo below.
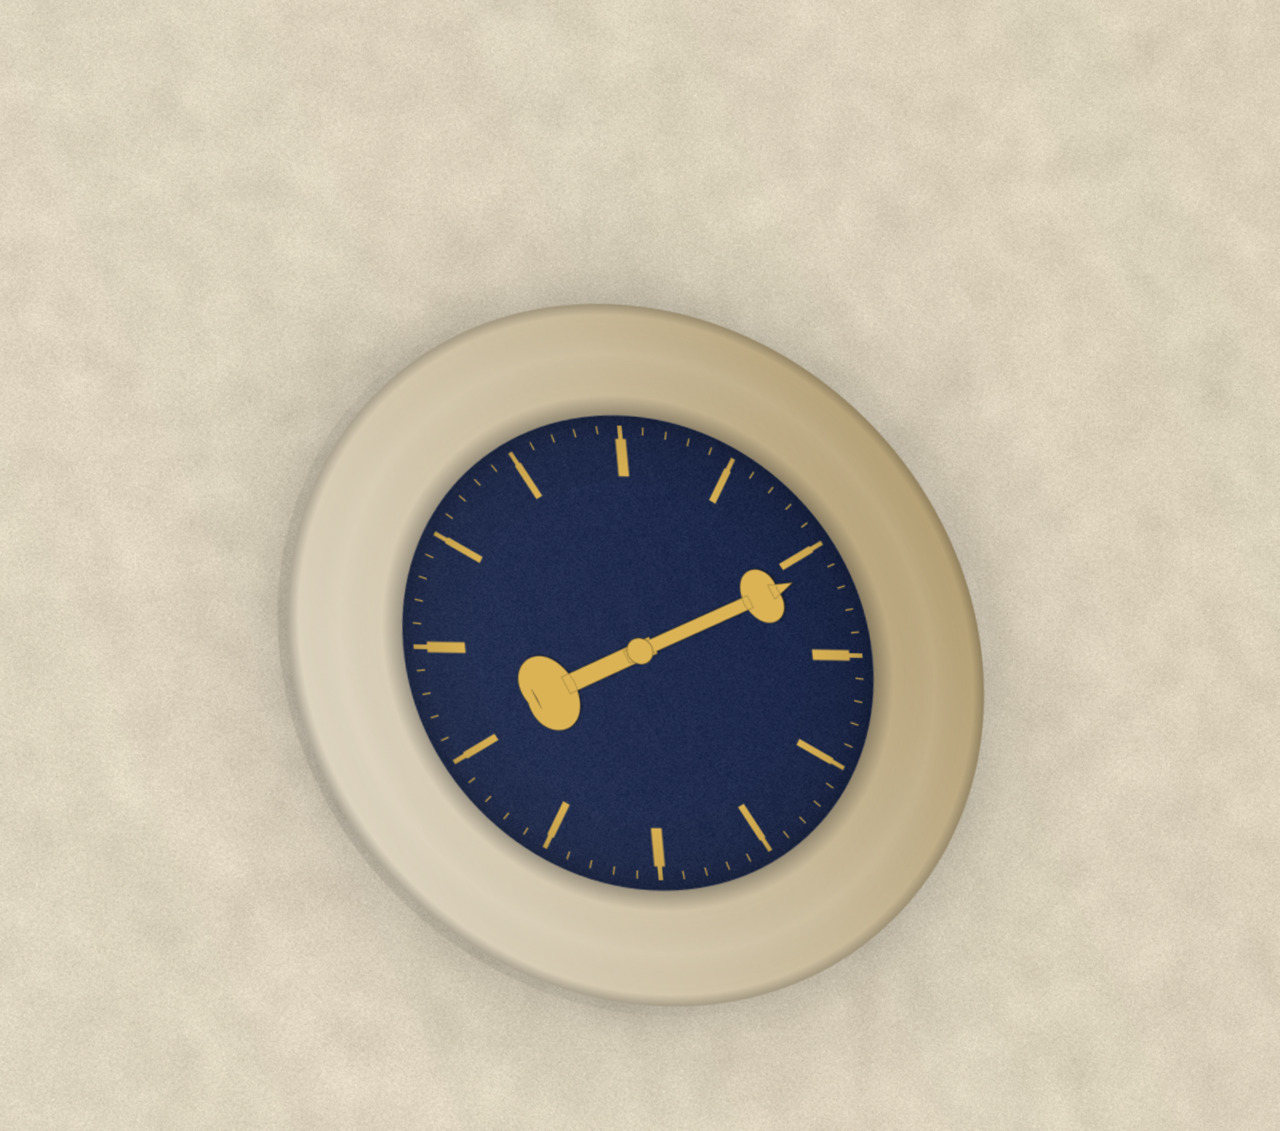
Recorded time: 8:11
